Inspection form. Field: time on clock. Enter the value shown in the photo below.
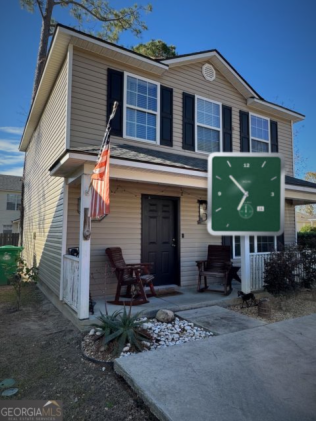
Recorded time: 6:53
